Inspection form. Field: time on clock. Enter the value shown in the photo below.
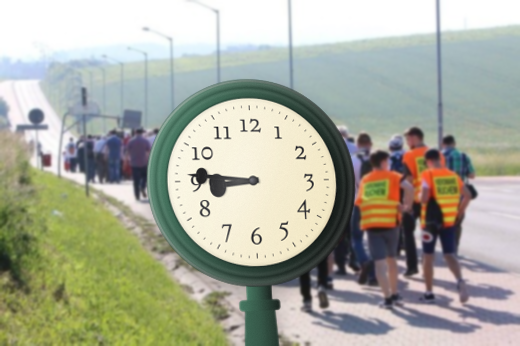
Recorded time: 8:46
